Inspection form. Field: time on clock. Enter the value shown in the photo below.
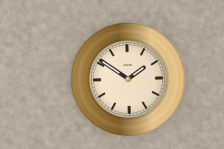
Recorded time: 1:51
